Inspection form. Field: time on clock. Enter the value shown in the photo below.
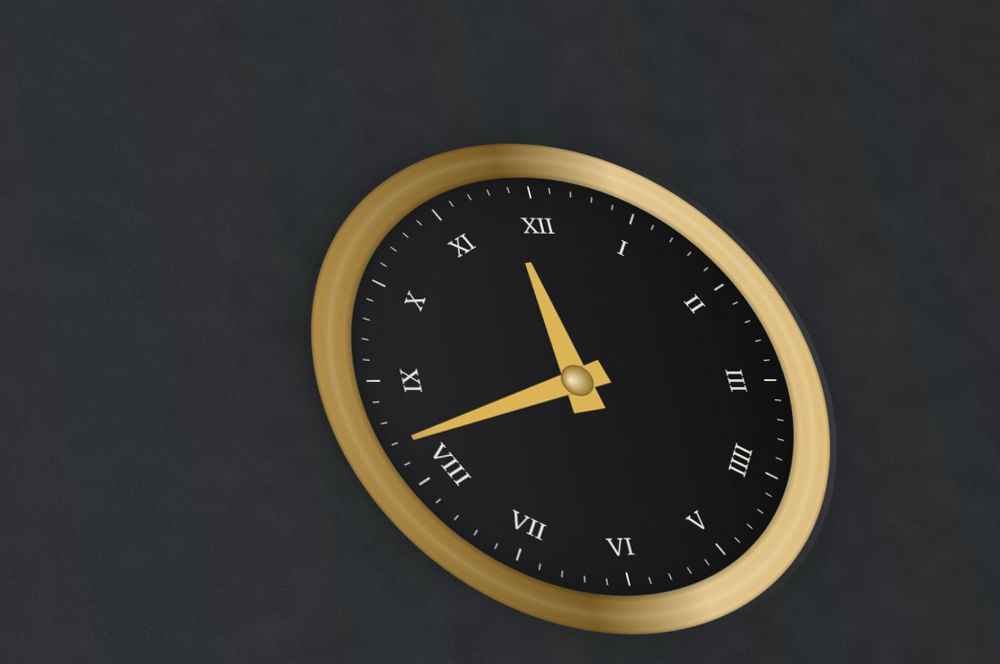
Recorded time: 11:42
